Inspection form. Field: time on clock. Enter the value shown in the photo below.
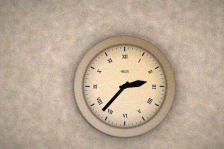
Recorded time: 2:37
